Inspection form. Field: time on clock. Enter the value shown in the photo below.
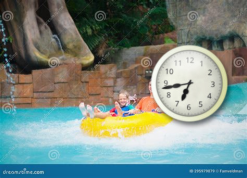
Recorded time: 6:43
